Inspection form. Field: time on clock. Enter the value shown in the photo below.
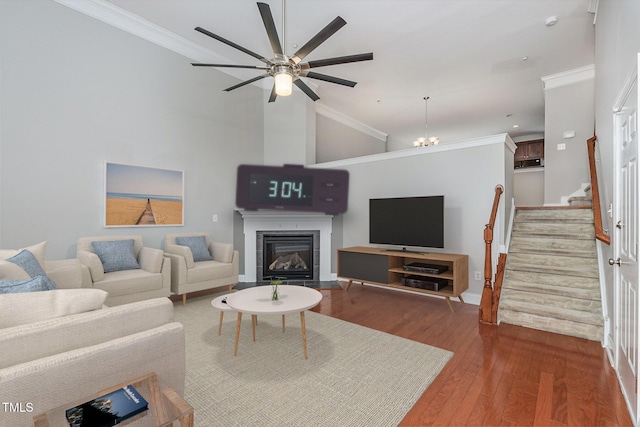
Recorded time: 3:04
